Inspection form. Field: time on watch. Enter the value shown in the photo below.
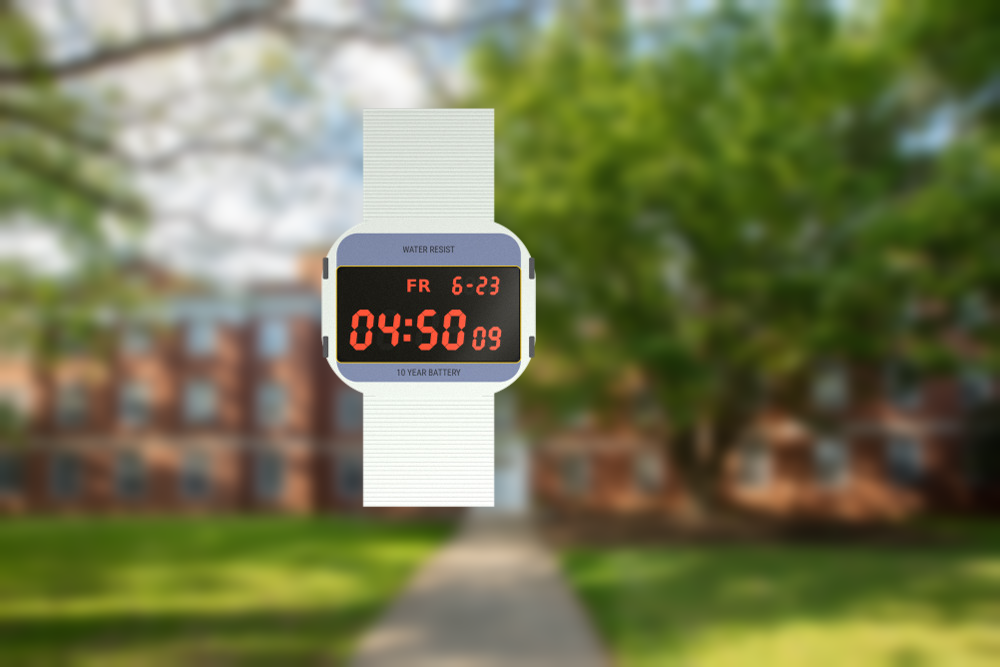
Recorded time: 4:50:09
